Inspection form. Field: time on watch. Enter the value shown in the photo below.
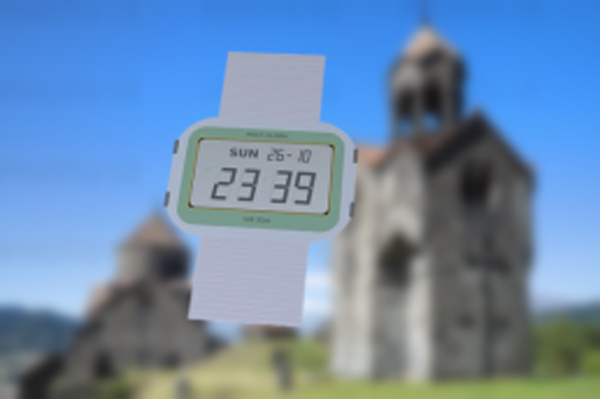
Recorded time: 23:39
